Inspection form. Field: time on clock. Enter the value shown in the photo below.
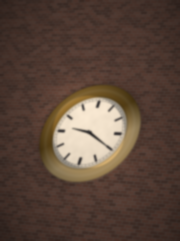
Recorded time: 9:20
